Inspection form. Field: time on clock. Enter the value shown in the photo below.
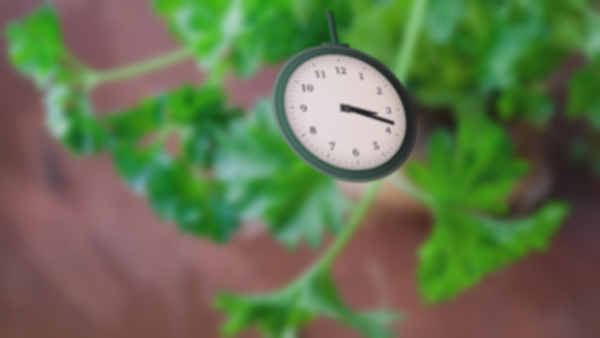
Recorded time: 3:18
